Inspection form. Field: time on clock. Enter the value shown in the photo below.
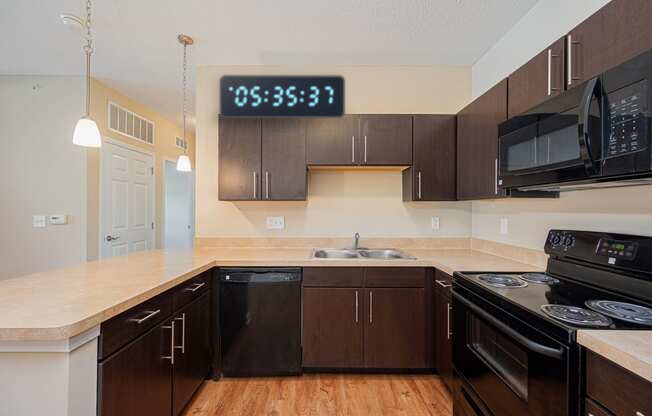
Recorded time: 5:35:37
